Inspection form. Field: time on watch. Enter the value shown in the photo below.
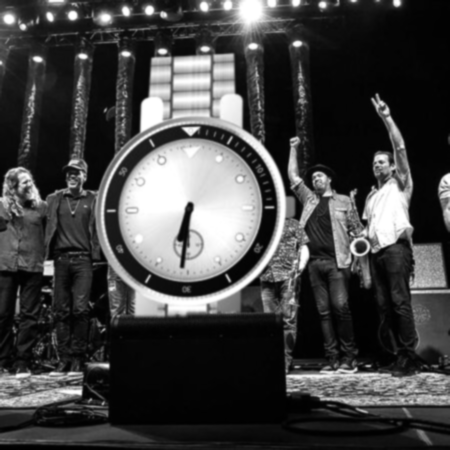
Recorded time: 6:31
